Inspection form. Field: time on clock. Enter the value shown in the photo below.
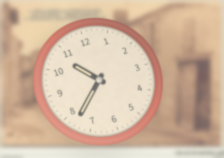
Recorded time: 10:38
